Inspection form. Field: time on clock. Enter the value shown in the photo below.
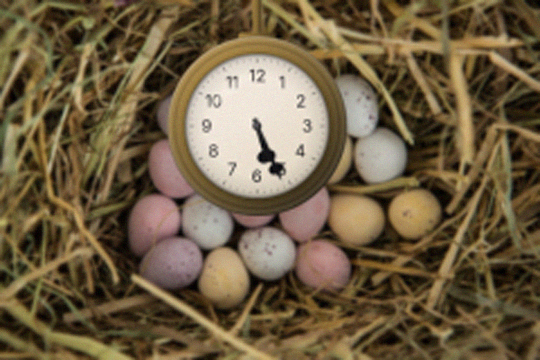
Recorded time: 5:26
